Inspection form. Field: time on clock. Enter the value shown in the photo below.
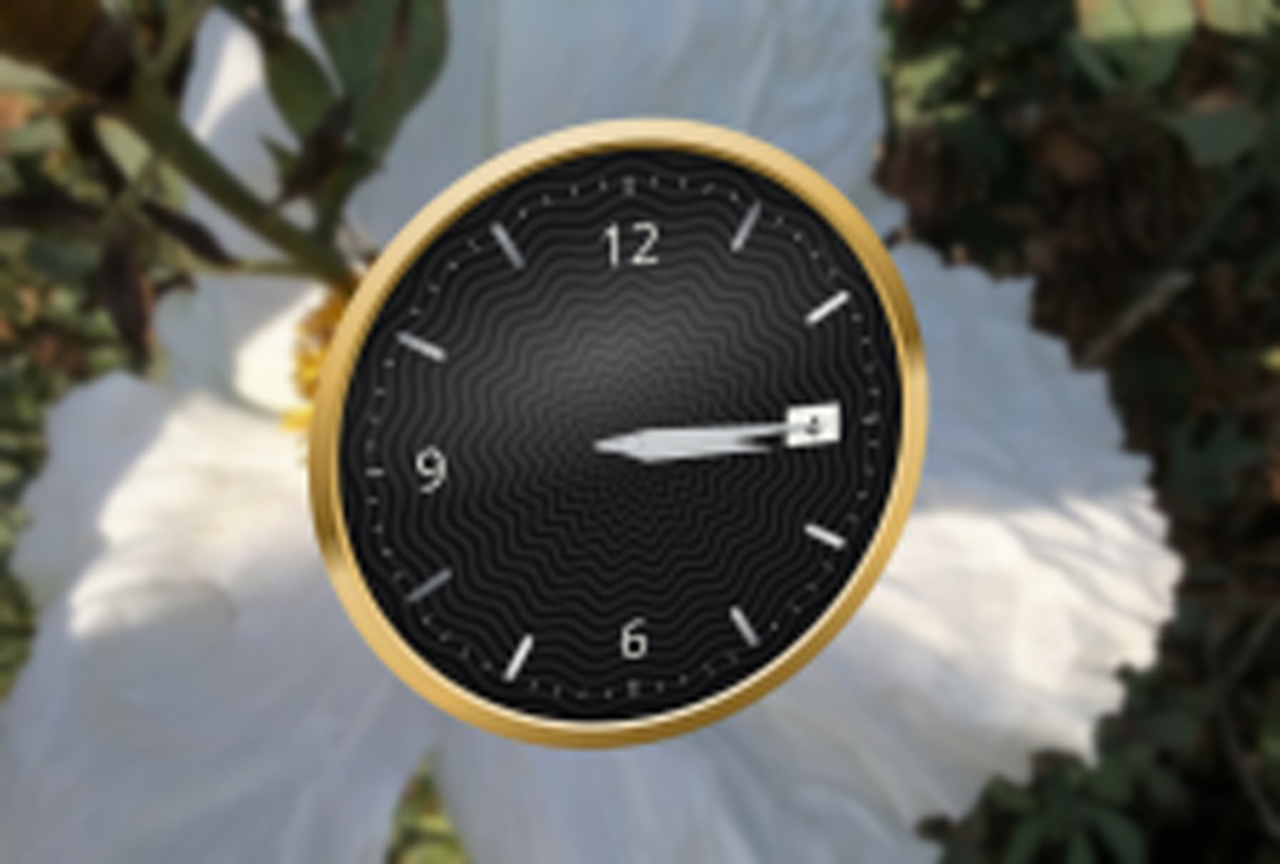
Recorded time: 3:15
